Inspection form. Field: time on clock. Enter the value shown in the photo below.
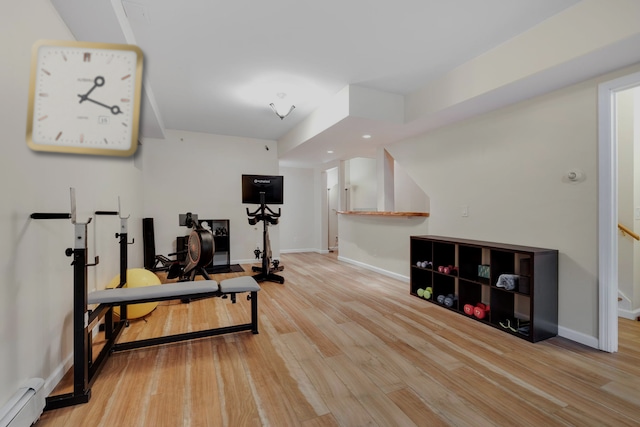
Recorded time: 1:18
